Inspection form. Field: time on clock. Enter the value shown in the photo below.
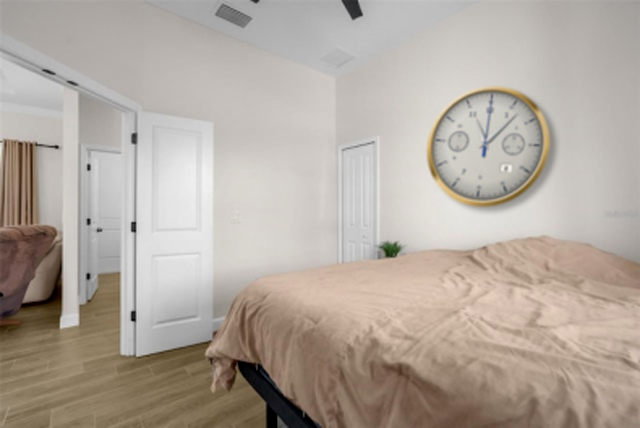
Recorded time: 11:07
